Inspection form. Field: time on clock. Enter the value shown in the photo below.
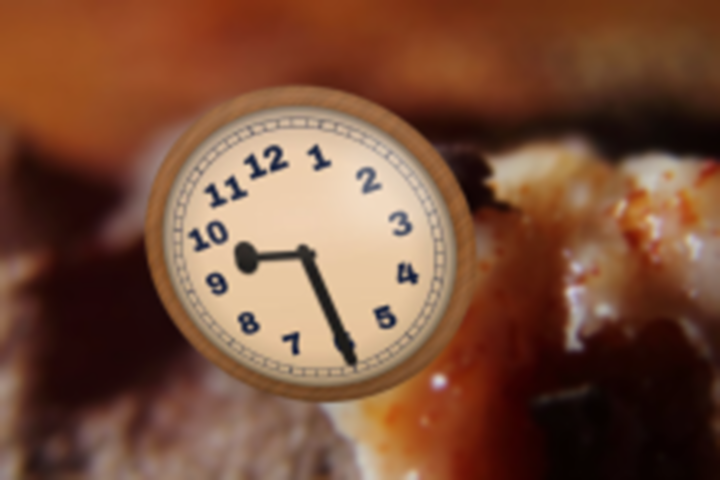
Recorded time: 9:30
